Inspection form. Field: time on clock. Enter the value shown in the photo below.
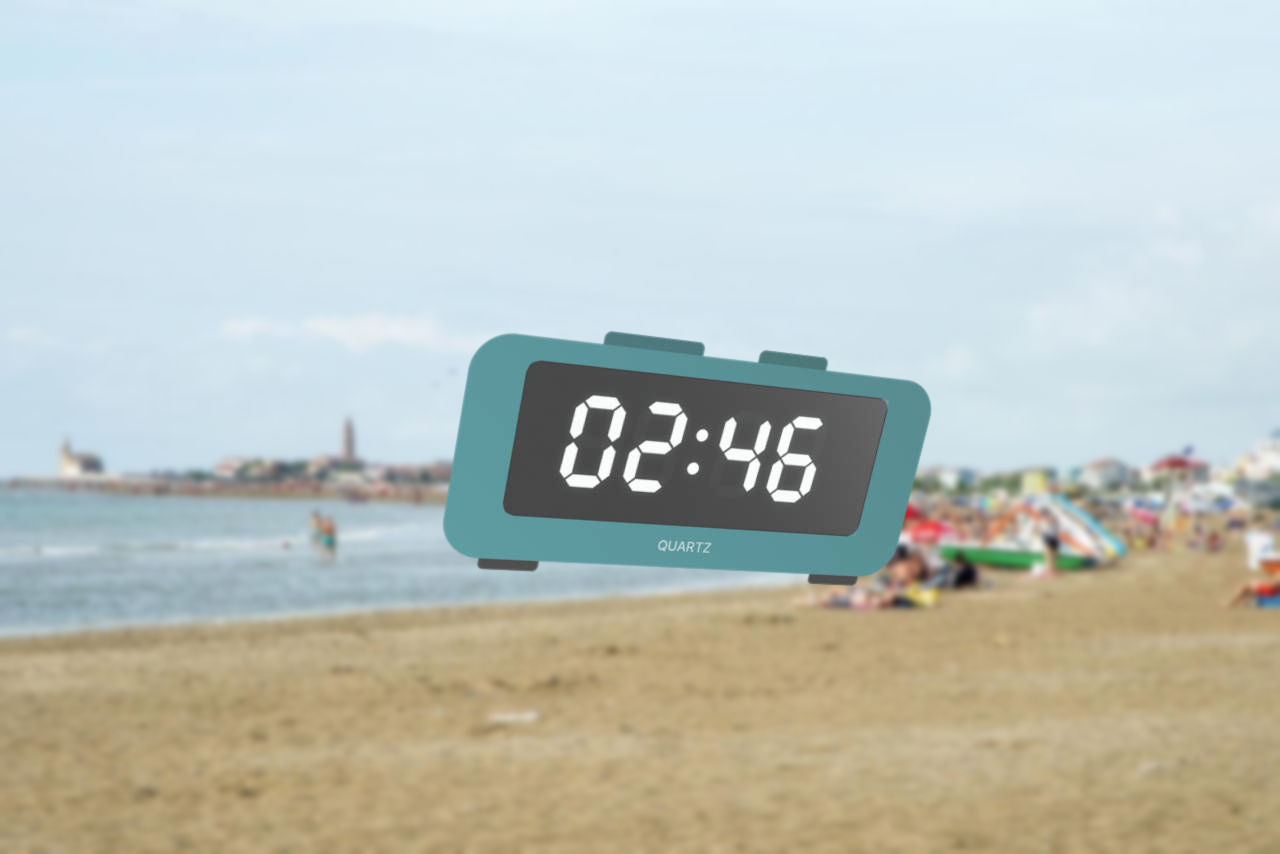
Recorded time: 2:46
